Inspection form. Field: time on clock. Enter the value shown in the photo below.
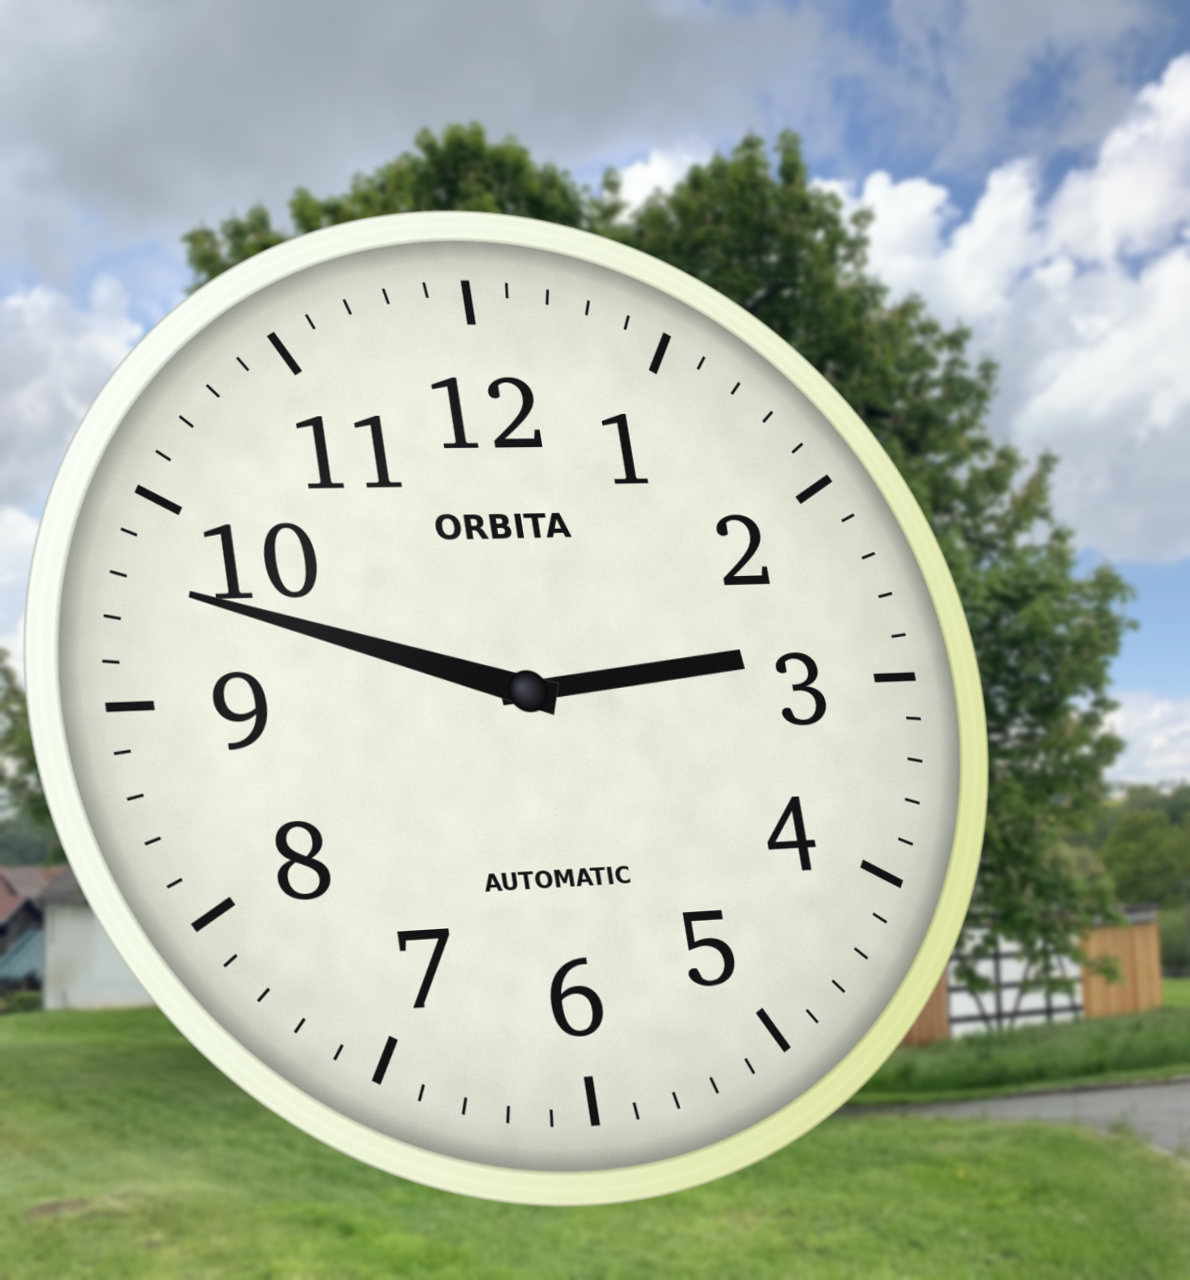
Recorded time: 2:48
